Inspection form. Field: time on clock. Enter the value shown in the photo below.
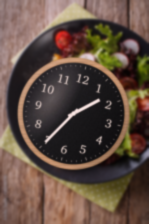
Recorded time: 1:35
